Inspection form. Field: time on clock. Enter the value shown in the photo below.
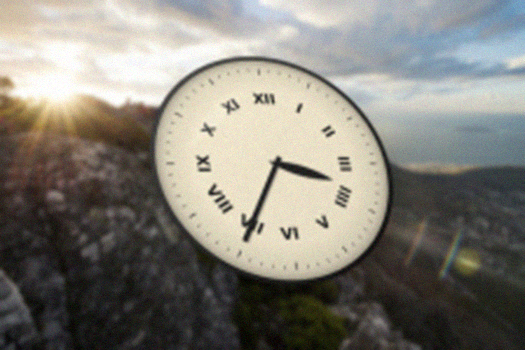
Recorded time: 3:35
